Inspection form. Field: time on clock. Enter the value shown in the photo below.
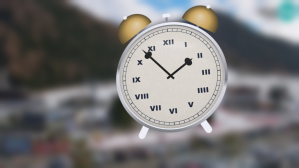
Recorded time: 1:53
